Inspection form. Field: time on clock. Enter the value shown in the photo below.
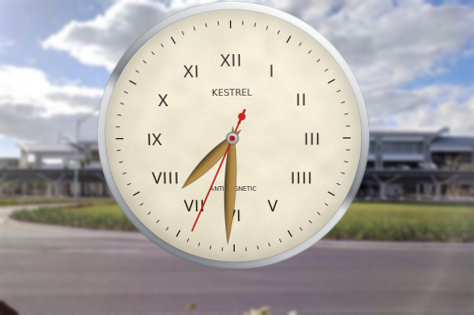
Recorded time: 7:30:34
